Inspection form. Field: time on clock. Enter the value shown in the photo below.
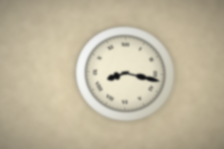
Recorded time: 8:17
